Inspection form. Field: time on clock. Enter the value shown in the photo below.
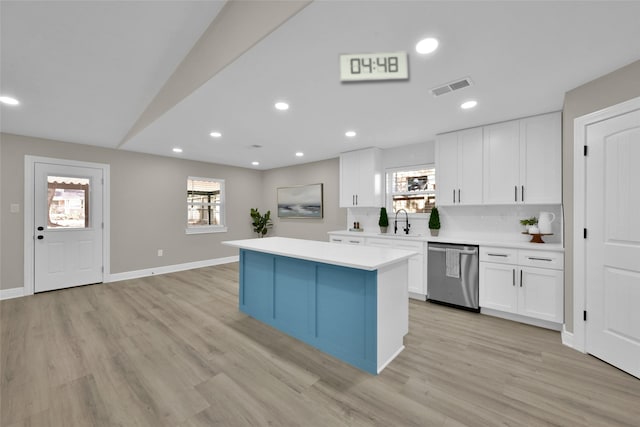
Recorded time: 4:48
